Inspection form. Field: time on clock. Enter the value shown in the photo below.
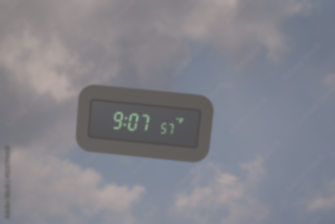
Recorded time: 9:07
